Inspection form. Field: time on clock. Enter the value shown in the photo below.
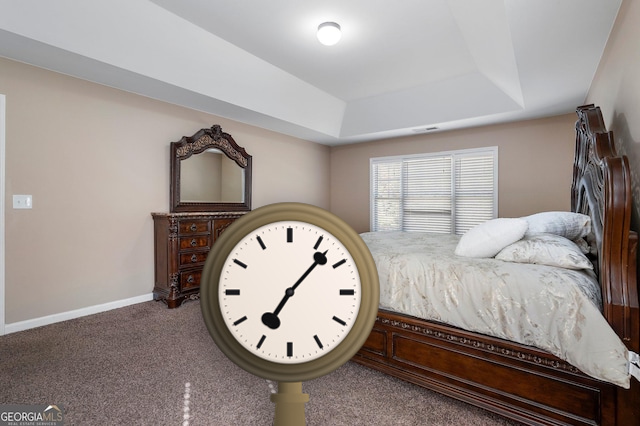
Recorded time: 7:07
